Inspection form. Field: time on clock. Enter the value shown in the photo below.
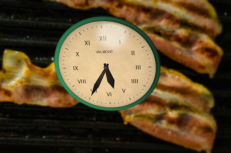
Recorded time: 5:35
